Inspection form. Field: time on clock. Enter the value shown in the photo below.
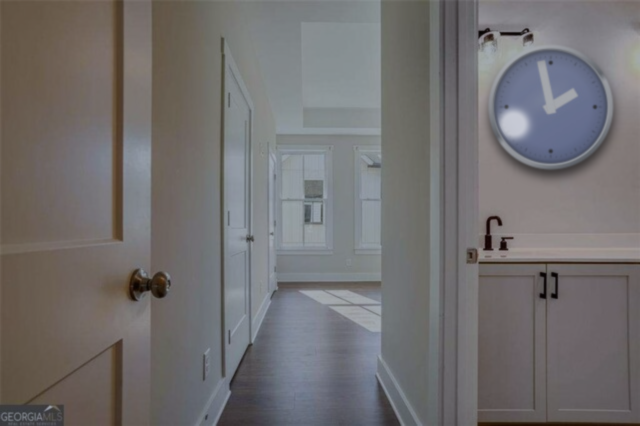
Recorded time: 1:58
